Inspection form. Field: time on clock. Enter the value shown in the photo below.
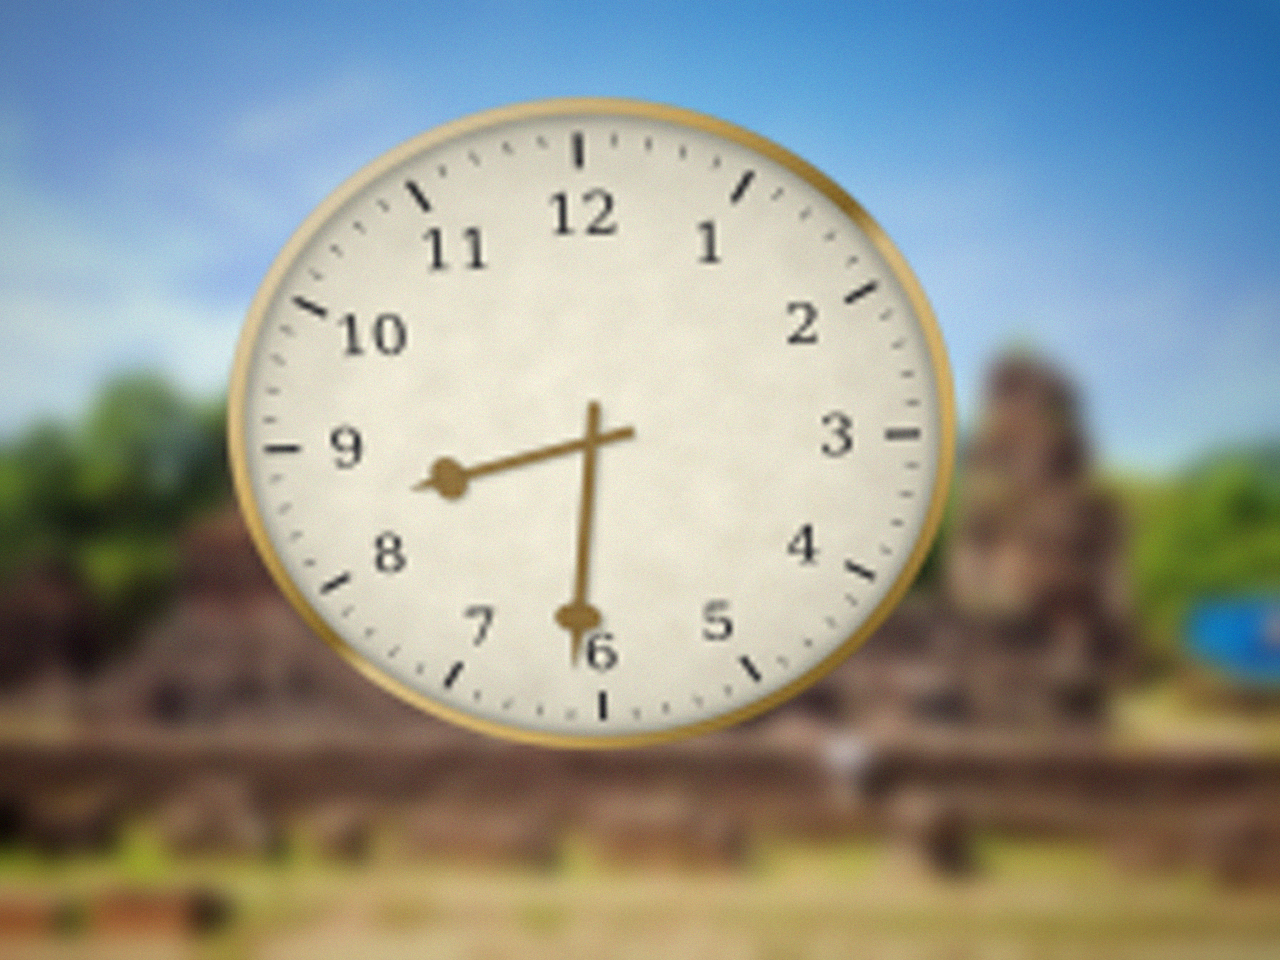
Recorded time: 8:31
